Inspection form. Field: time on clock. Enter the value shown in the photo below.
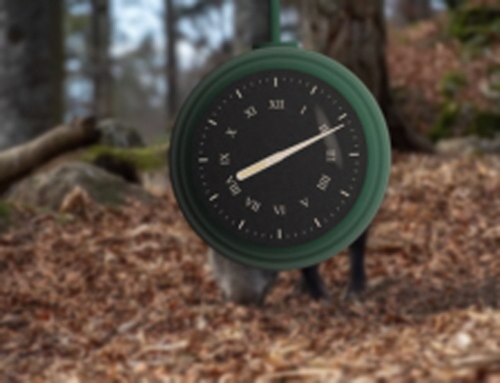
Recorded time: 8:11
